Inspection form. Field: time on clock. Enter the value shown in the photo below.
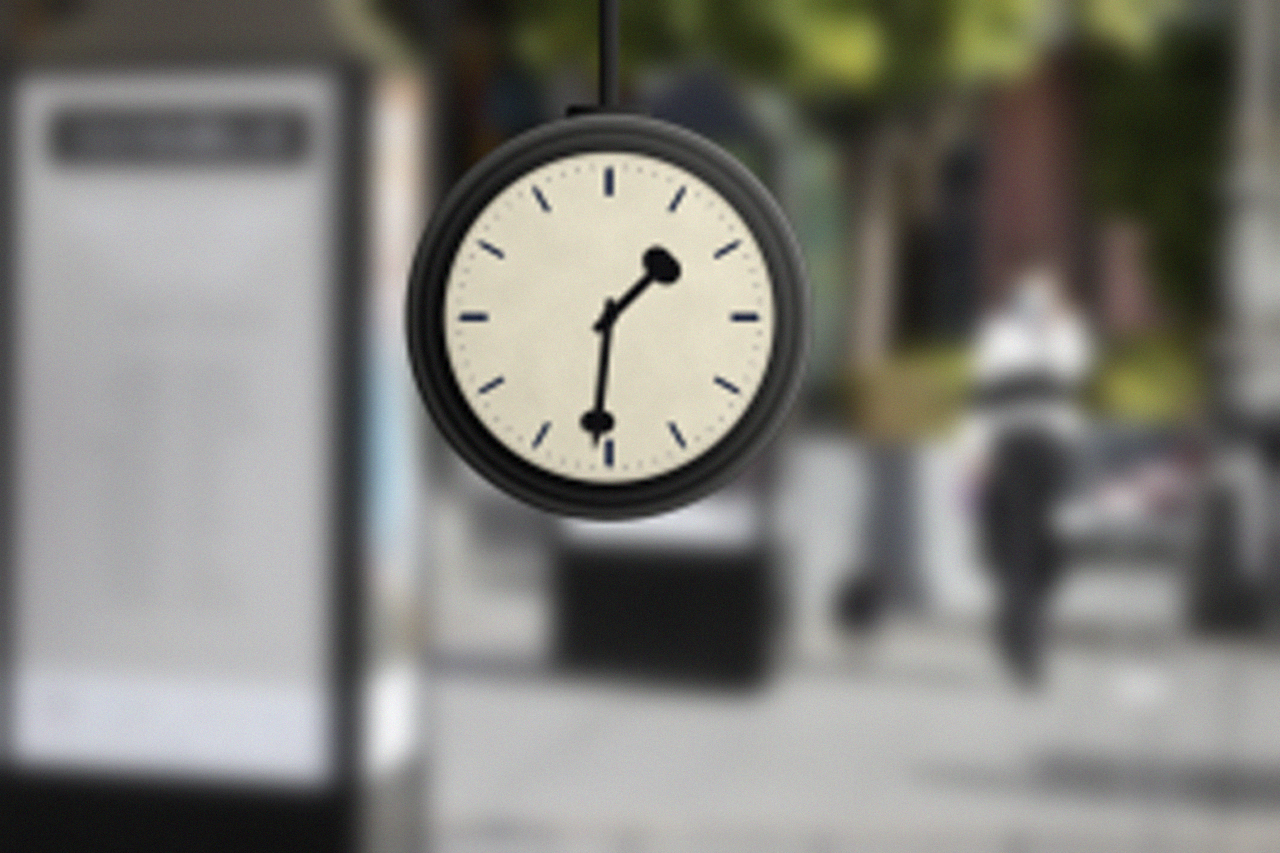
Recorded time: 1:31
